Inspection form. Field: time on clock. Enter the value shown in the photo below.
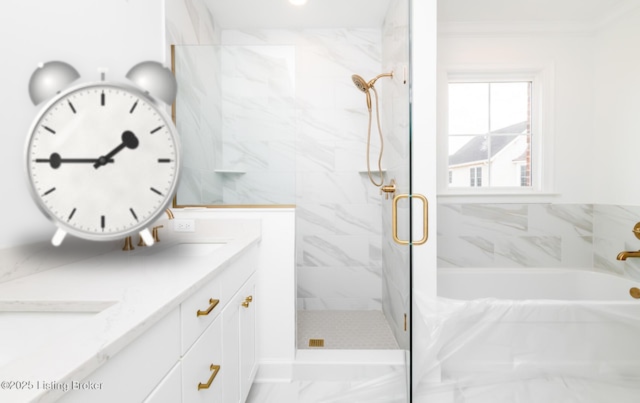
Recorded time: 1:45
